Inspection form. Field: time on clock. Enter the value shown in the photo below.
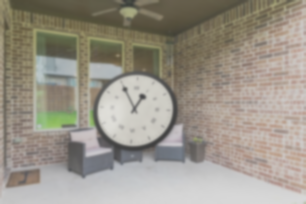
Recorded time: 12:55
